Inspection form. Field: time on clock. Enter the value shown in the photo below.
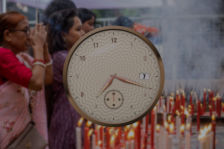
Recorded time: 7:18
